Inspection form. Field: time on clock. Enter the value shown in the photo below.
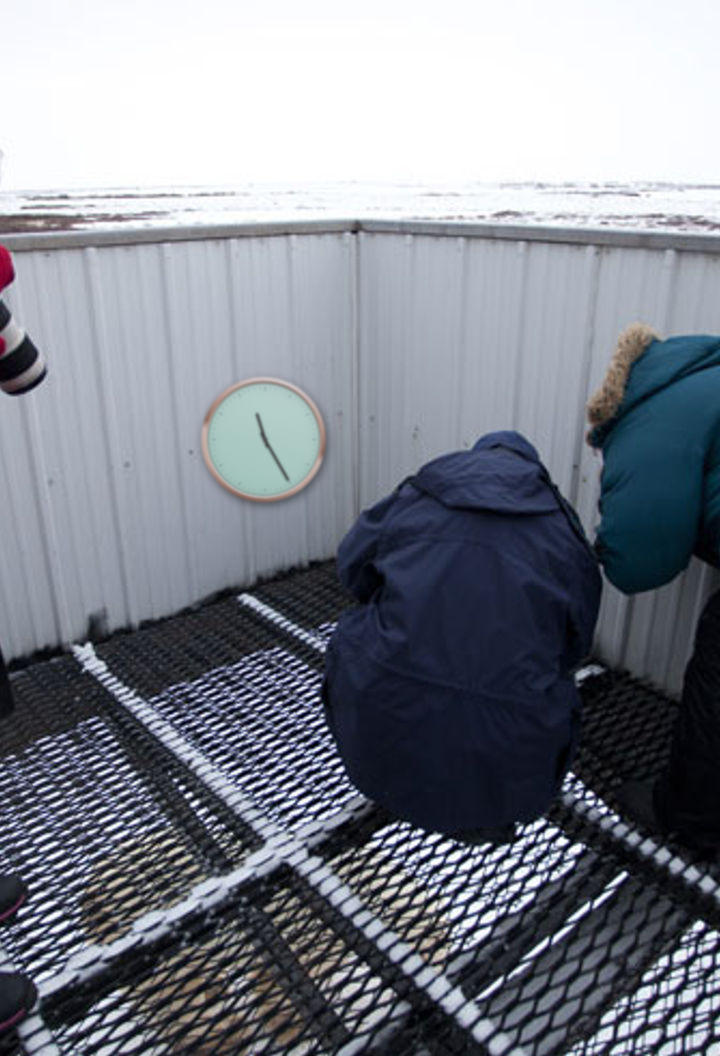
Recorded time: 11:25
